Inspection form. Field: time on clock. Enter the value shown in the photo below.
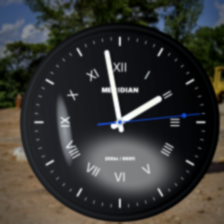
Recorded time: 1:58:14
